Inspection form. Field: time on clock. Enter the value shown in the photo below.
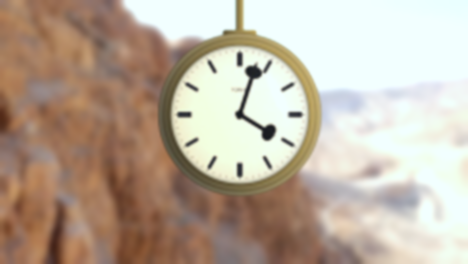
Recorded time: 4:03
